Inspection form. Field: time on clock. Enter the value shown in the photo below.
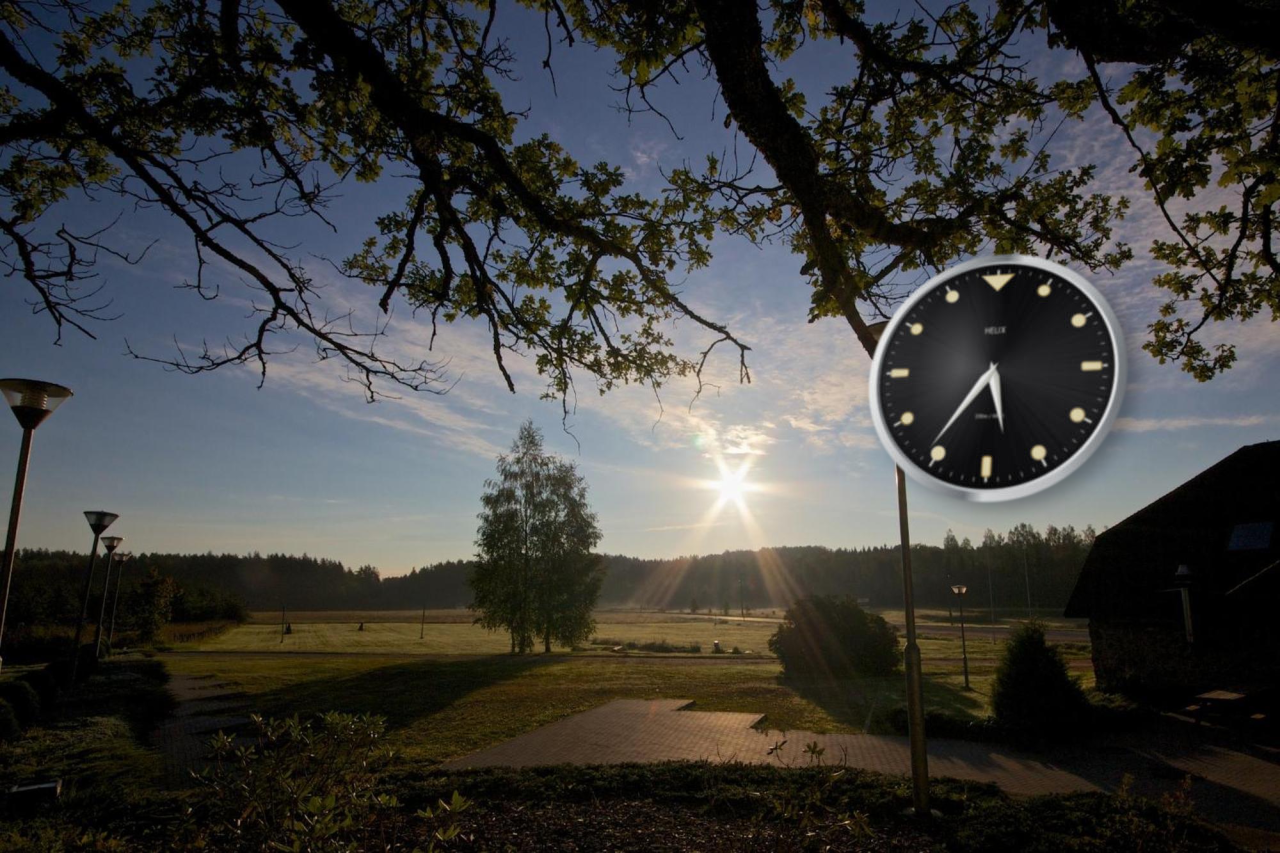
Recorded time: 5:36
